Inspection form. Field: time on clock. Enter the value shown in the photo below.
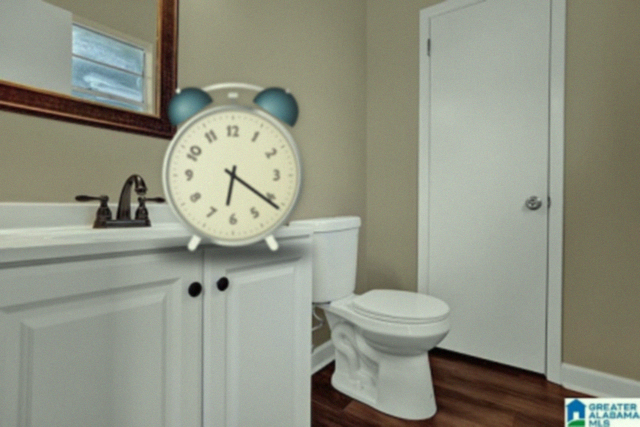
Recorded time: 6:21
